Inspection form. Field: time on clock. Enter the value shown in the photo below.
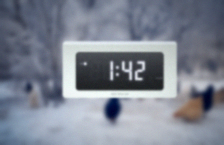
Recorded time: 1:42
